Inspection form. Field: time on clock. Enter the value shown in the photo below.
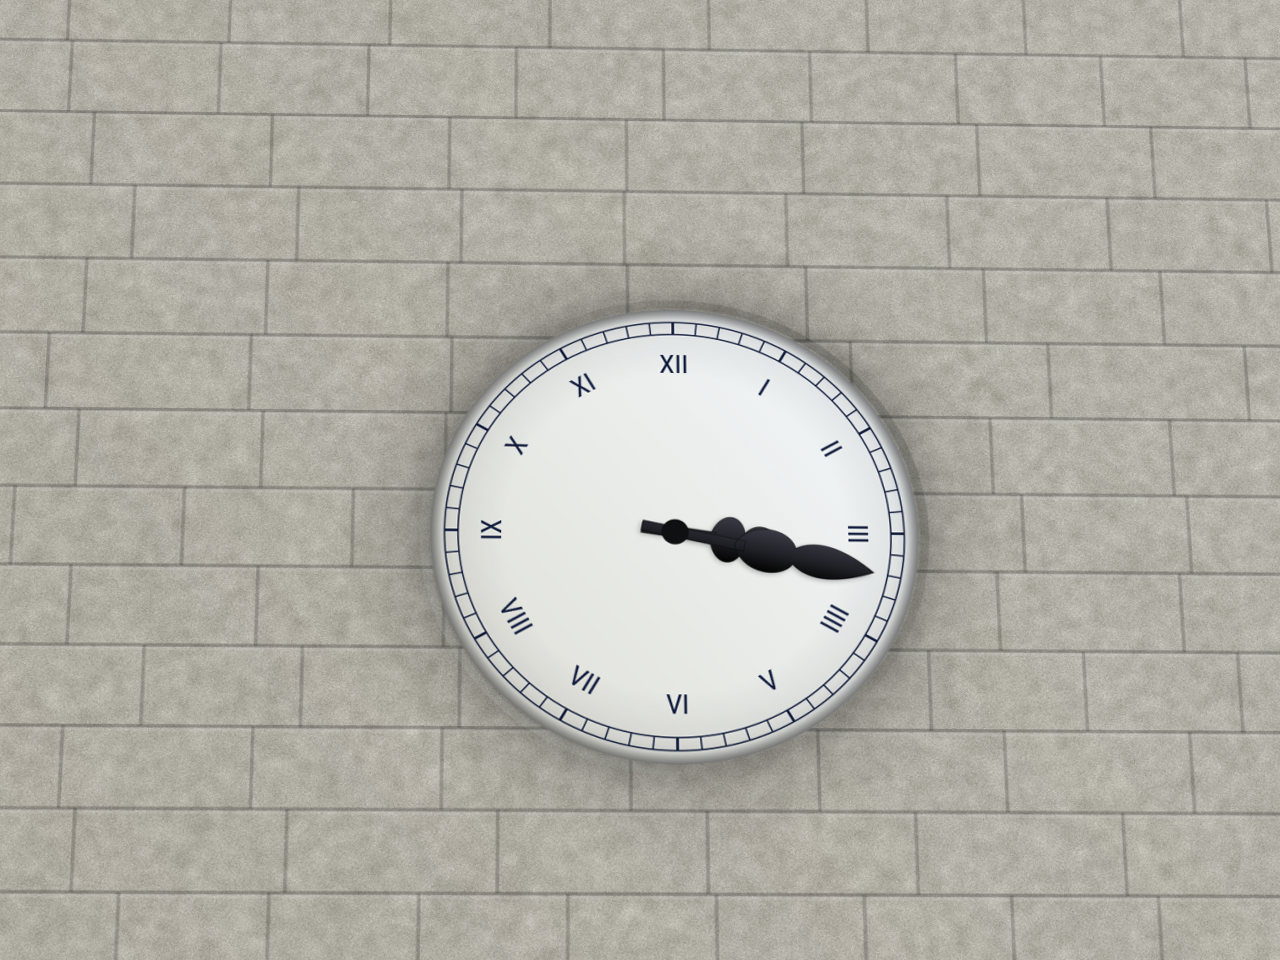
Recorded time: 3:17
